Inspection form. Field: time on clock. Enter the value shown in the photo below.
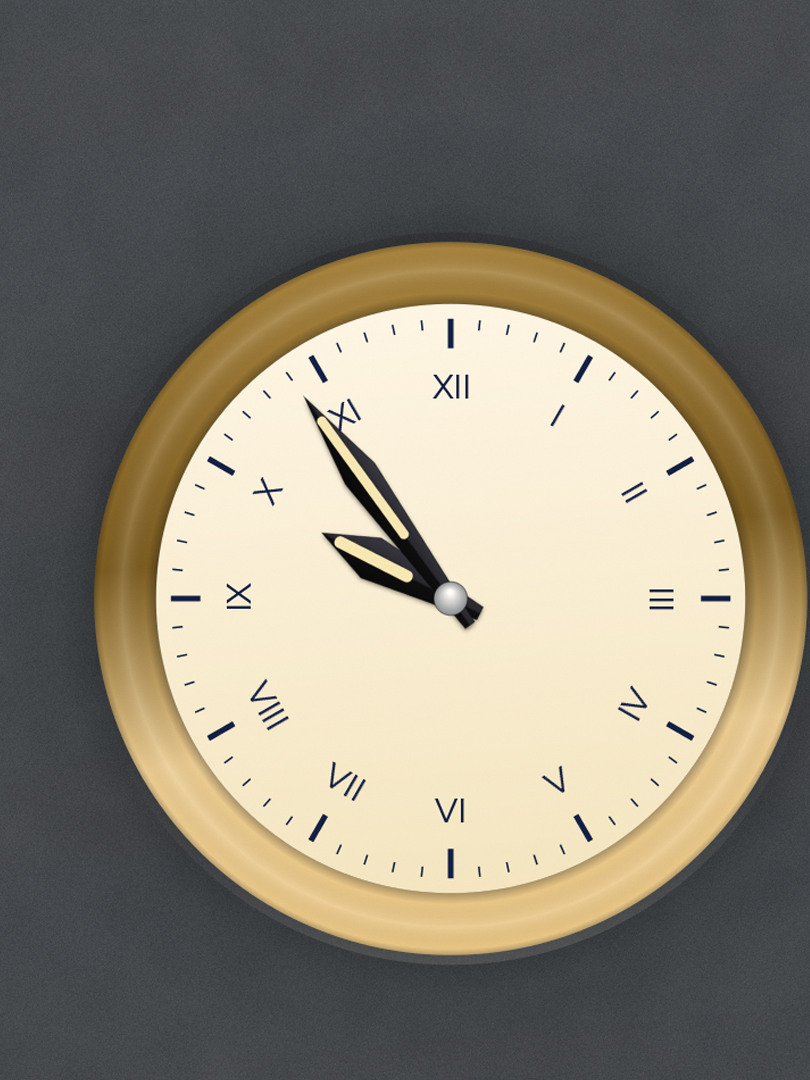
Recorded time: 9:54
